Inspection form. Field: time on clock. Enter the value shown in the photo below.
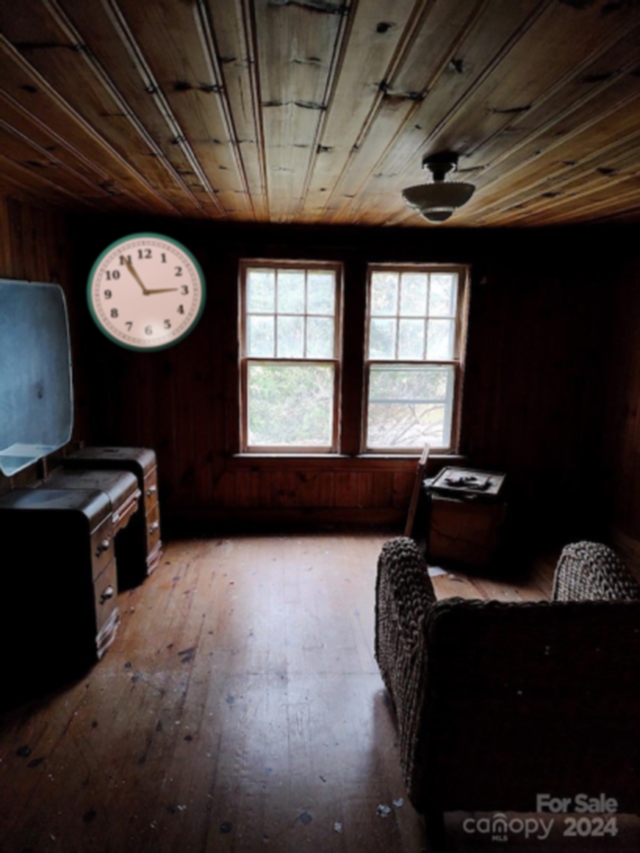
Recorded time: 2:55
